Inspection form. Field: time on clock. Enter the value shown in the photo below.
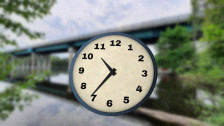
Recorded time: 10:36
